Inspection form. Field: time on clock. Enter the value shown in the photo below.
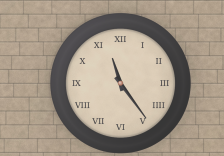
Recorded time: 11:24
